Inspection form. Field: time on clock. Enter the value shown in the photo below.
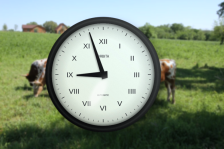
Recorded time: 8:57
